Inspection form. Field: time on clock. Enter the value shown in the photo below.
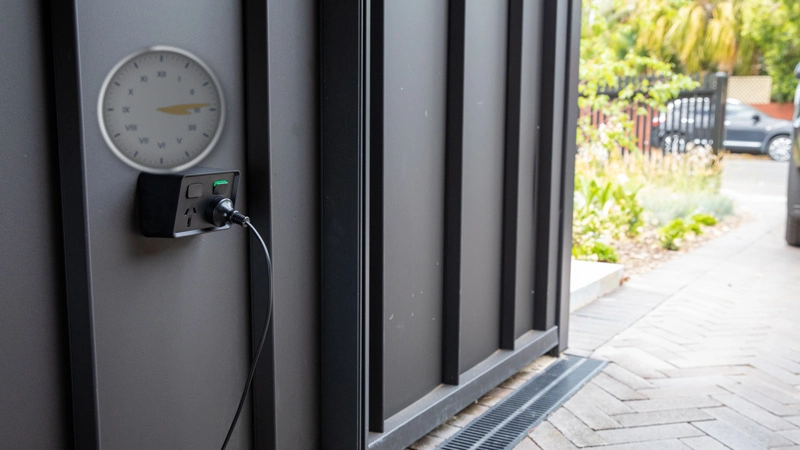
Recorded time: 3:14
